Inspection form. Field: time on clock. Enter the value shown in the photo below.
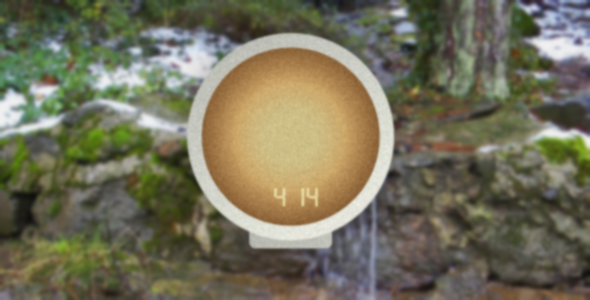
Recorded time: 4:14
